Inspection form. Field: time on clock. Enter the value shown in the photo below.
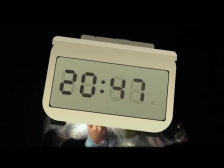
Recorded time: 20:47
